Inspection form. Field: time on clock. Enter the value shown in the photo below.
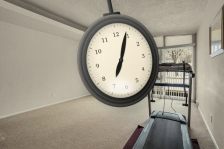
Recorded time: 7:04
